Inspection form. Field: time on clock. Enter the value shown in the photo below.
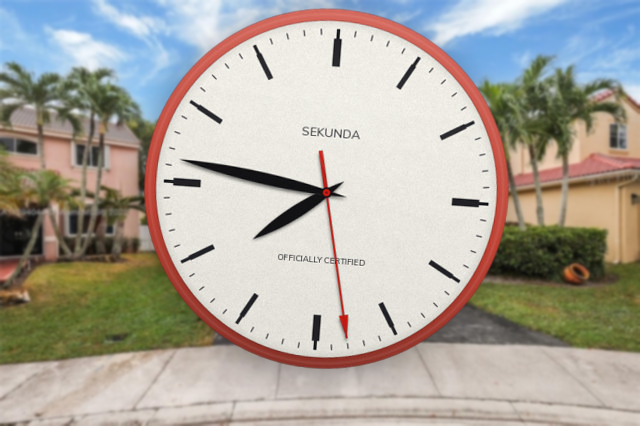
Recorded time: 7:46:28
